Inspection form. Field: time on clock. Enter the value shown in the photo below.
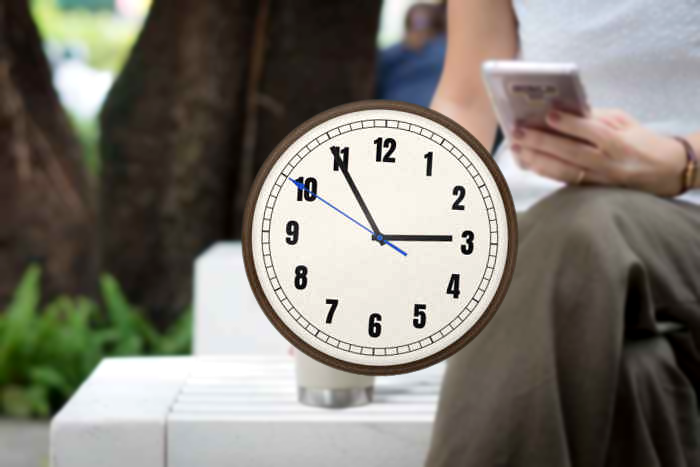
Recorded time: 2:54:50
